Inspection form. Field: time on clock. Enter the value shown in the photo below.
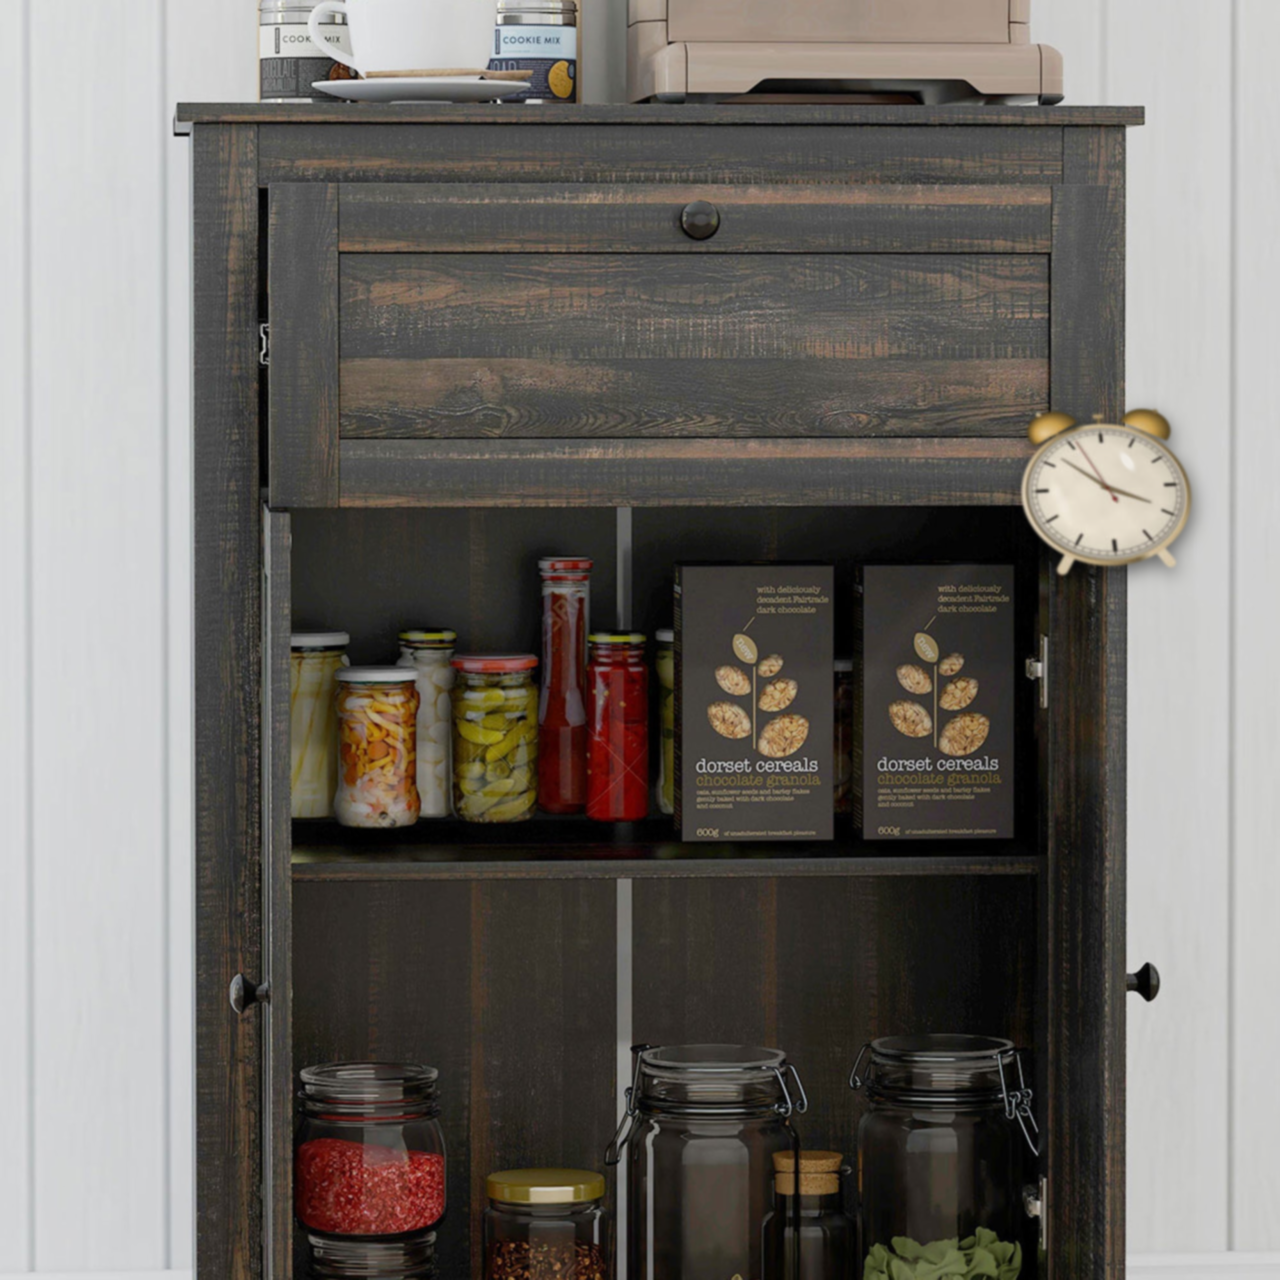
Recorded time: 3:51:56
